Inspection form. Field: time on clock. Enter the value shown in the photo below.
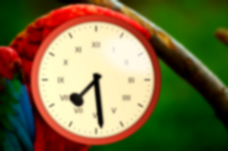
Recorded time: 7:29
